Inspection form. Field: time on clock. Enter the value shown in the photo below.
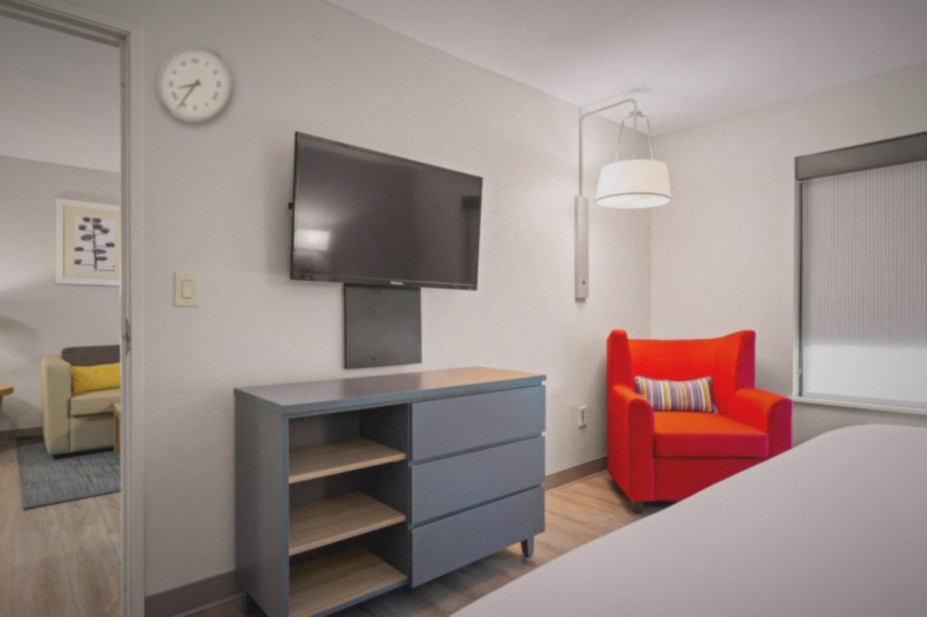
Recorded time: 8:36
